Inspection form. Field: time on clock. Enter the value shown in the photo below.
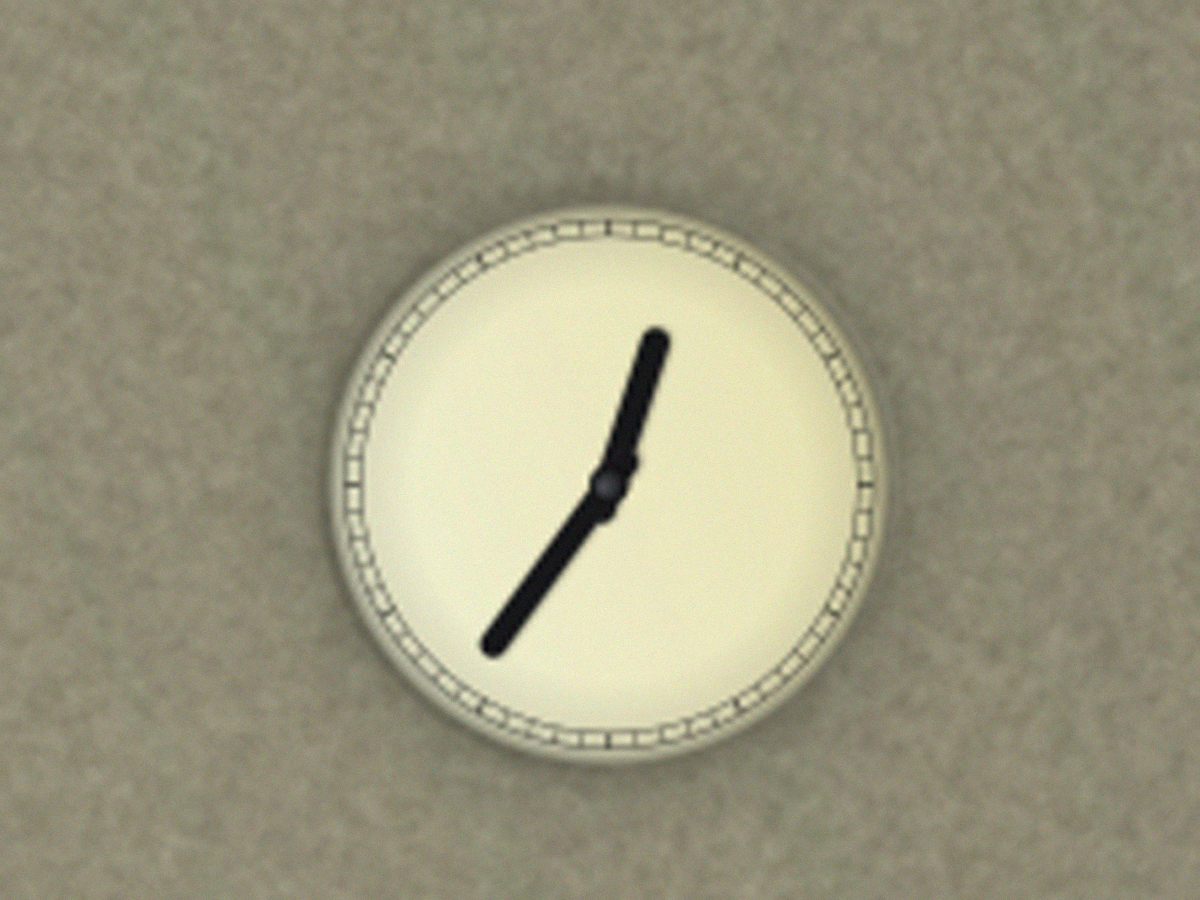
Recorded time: 12:36
